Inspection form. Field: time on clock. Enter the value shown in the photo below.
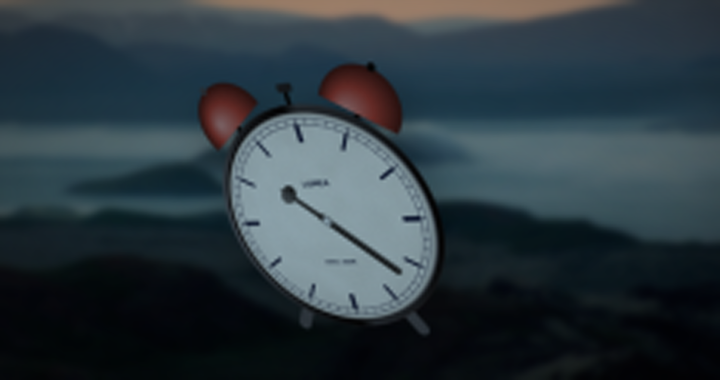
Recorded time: 10:22
